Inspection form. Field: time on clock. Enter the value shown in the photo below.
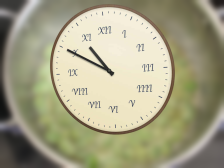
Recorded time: 10:50
